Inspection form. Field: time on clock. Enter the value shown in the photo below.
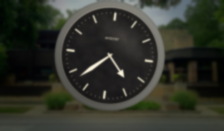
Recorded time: 4:38
